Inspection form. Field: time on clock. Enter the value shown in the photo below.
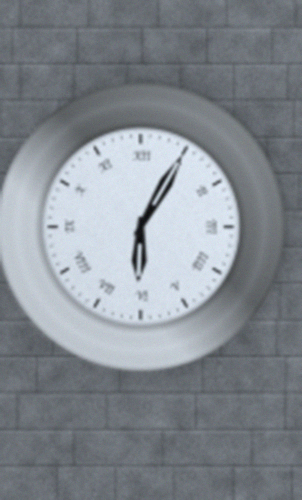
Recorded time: 6:05
